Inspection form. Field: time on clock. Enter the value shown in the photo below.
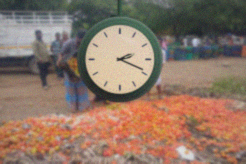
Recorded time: 2:19
